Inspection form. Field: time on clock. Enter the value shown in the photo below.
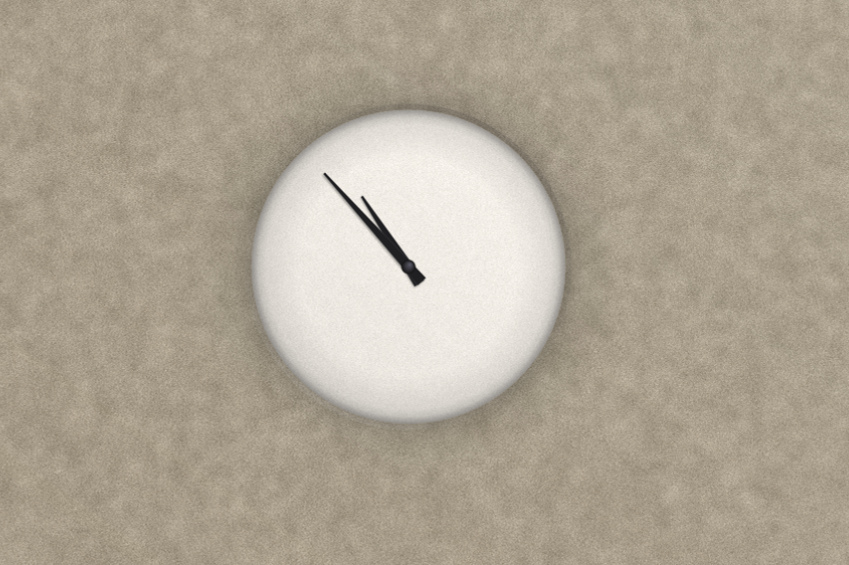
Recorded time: 10:53
